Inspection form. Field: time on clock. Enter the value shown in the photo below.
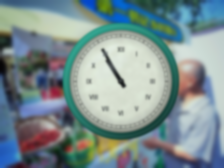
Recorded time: 10:55
